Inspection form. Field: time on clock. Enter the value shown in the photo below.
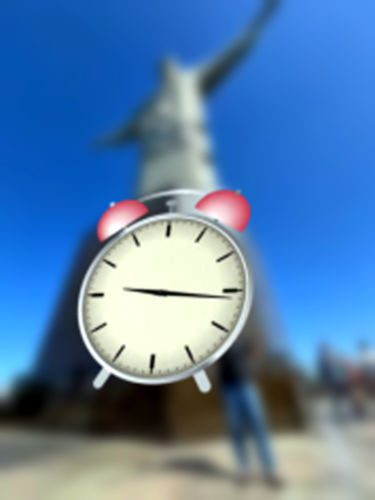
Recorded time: 9:16
